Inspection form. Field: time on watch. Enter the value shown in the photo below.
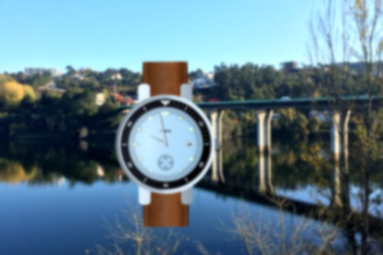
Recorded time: 9:58
